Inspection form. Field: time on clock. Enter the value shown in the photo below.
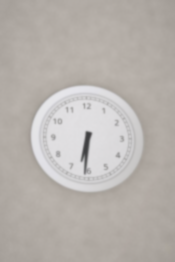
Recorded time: 6:31
